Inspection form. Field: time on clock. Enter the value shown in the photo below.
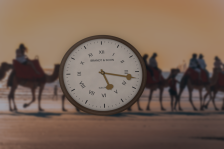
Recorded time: 5:17
